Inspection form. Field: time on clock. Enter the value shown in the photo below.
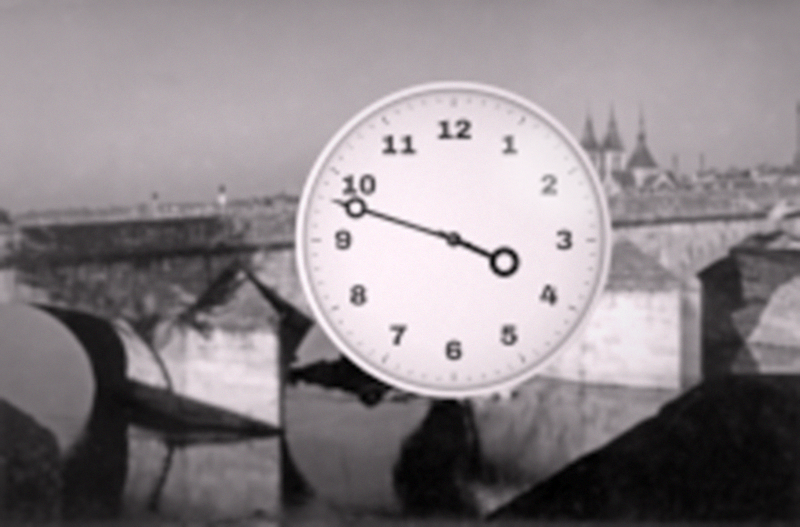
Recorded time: 3:48
